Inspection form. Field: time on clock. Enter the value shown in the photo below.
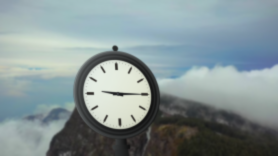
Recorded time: 9:15
